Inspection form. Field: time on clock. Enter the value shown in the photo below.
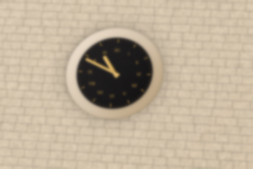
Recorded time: 10:49
